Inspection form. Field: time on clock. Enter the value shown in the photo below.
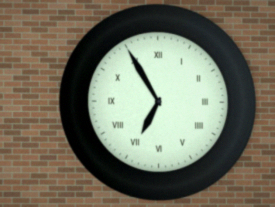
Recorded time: 6:55
